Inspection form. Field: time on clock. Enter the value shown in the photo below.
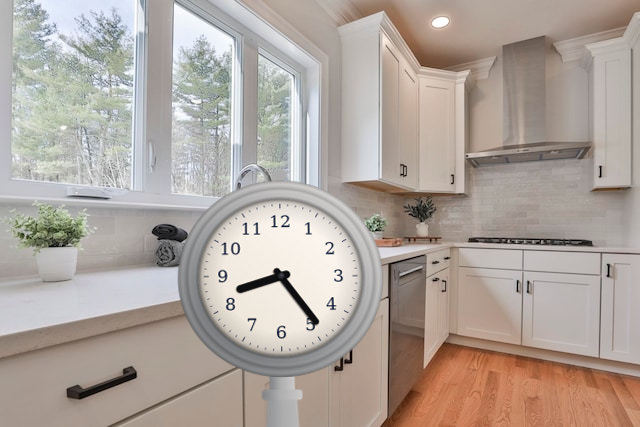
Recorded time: 8:24
